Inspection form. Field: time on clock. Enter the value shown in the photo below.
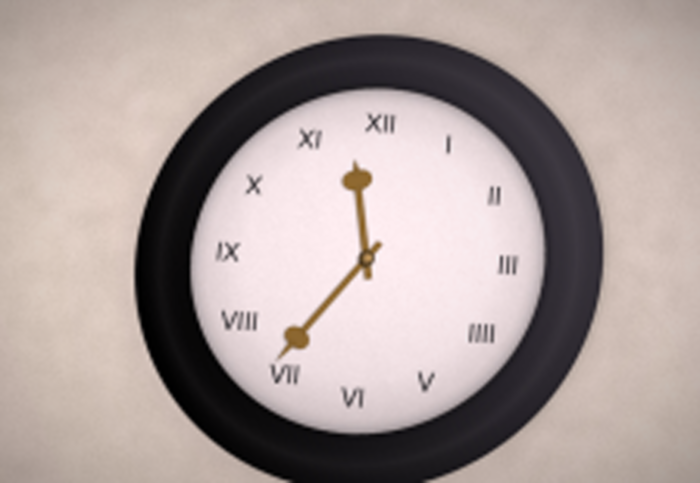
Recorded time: 11:36
